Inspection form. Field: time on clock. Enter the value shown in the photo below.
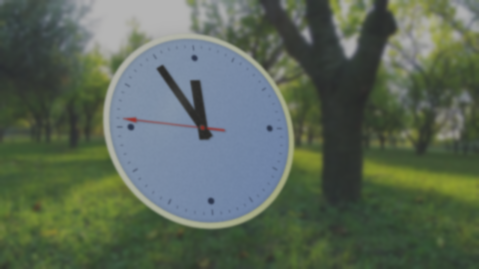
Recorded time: 11:54:46
